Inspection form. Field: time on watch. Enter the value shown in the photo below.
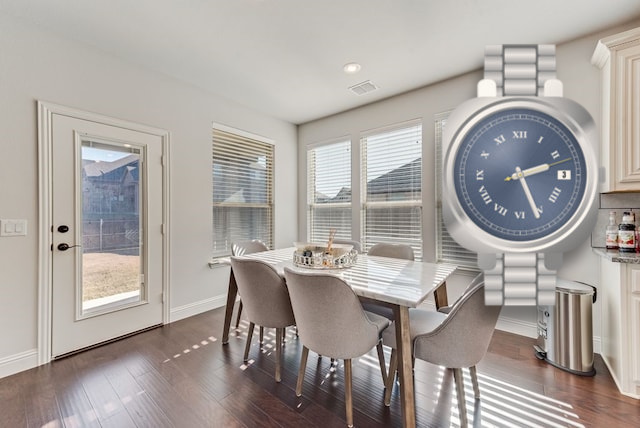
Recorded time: 2:26:12
